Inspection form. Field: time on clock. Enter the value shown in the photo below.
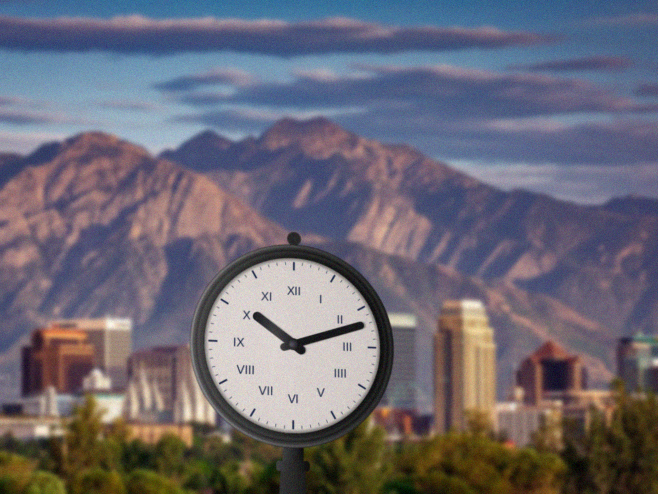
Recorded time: 10:12
